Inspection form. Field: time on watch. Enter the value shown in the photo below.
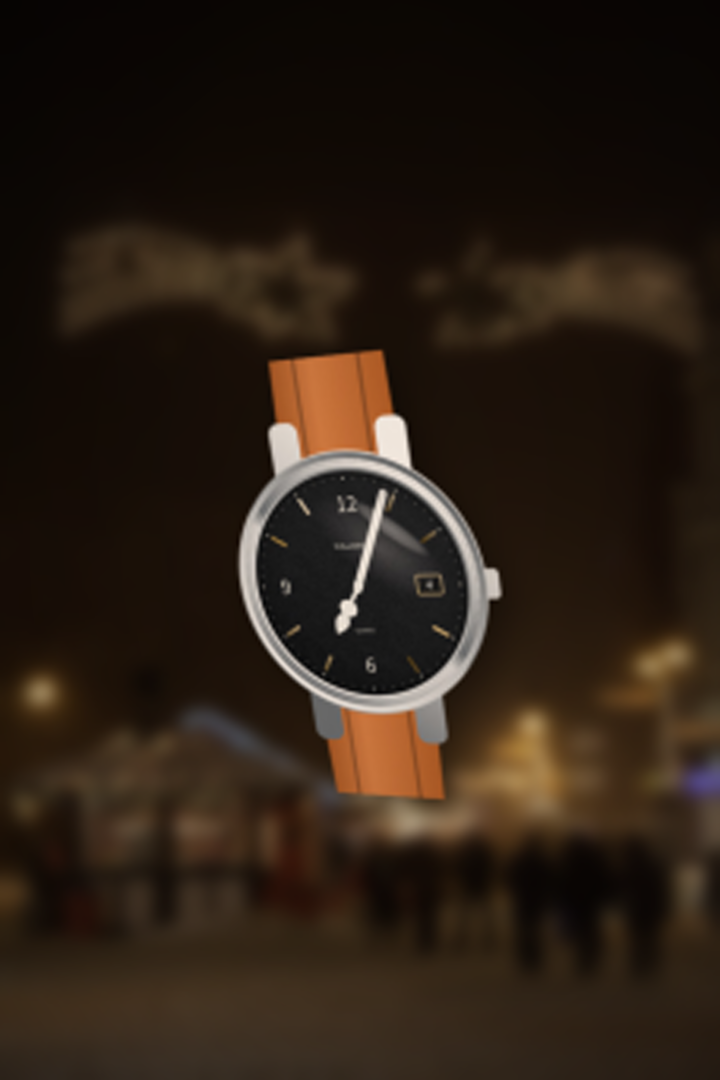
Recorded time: 7:04
